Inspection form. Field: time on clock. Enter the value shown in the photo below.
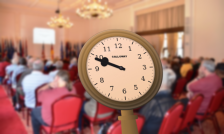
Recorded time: 9:49
